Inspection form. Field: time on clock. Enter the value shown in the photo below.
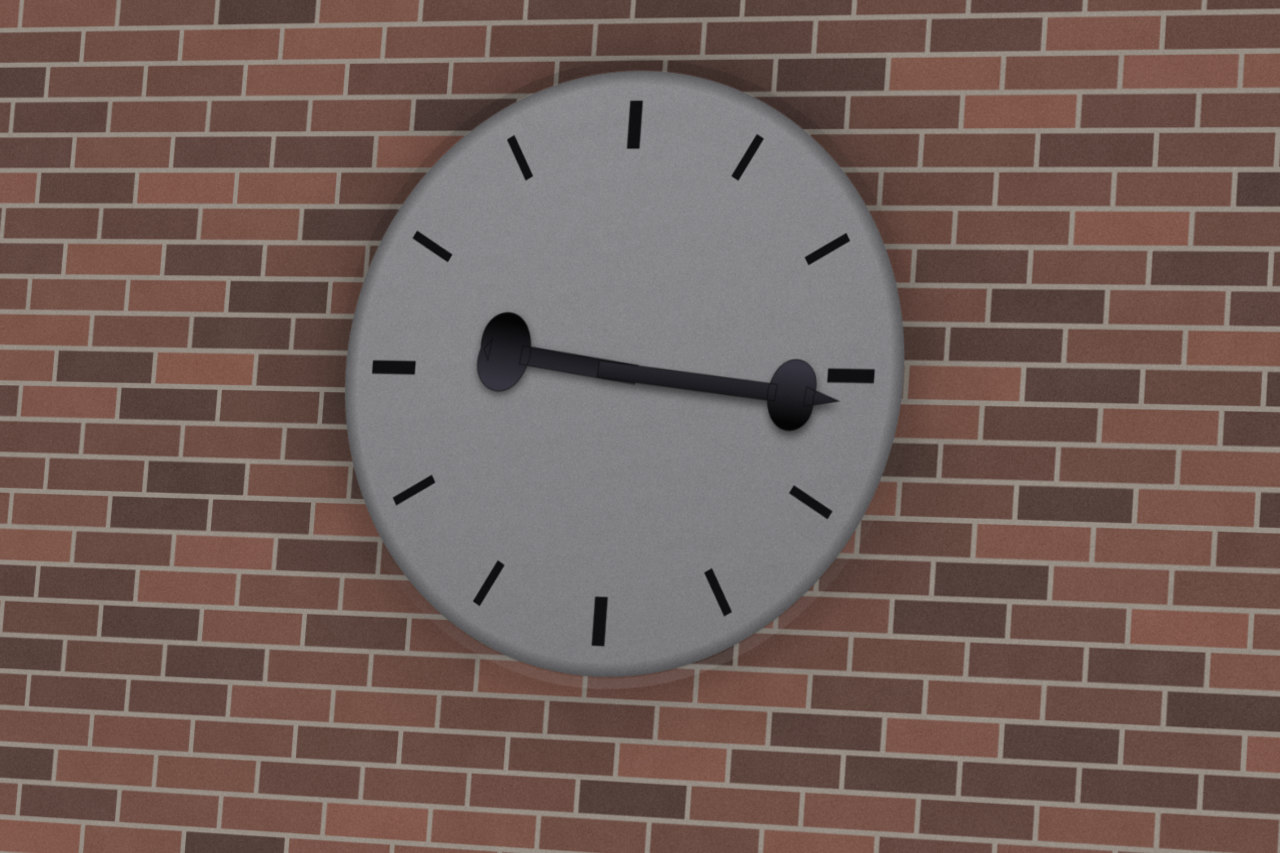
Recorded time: 9:16
